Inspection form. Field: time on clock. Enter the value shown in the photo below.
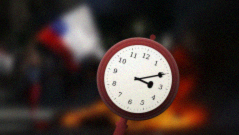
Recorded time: 3:10
